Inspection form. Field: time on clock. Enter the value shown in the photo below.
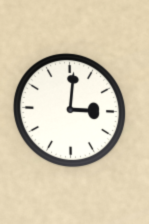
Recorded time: 3:01
